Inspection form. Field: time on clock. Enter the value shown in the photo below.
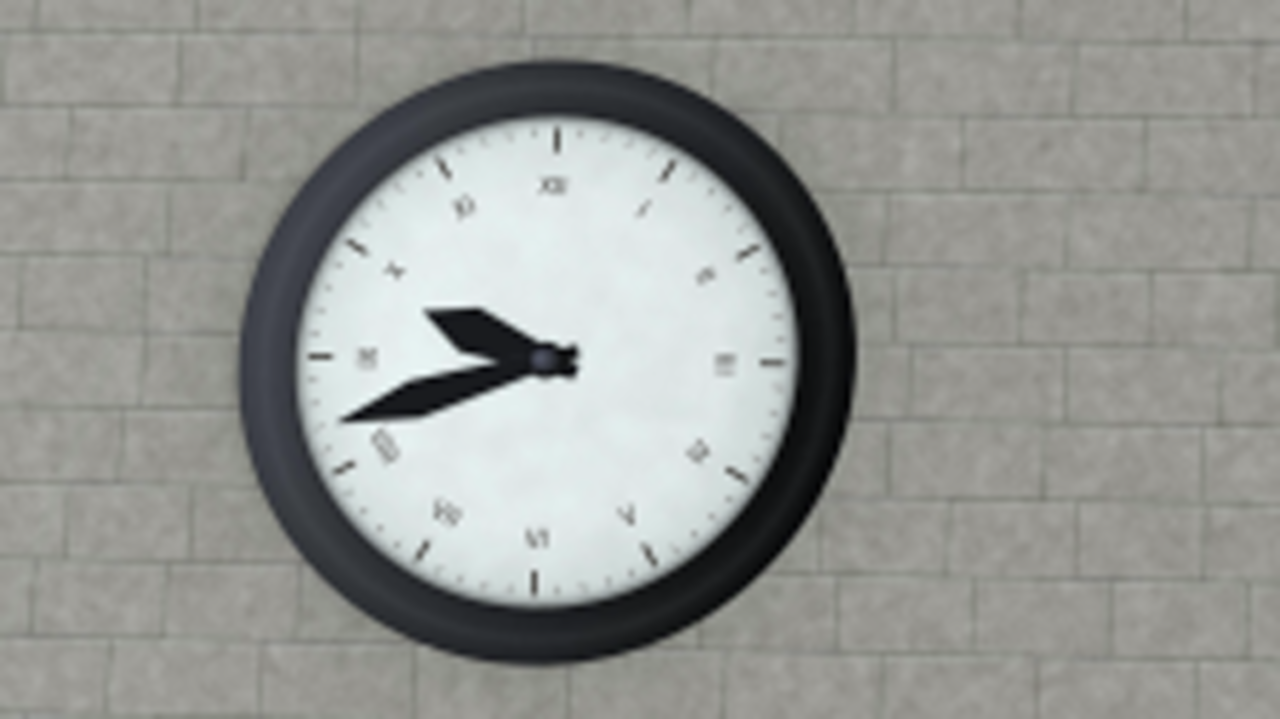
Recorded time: 9:42
